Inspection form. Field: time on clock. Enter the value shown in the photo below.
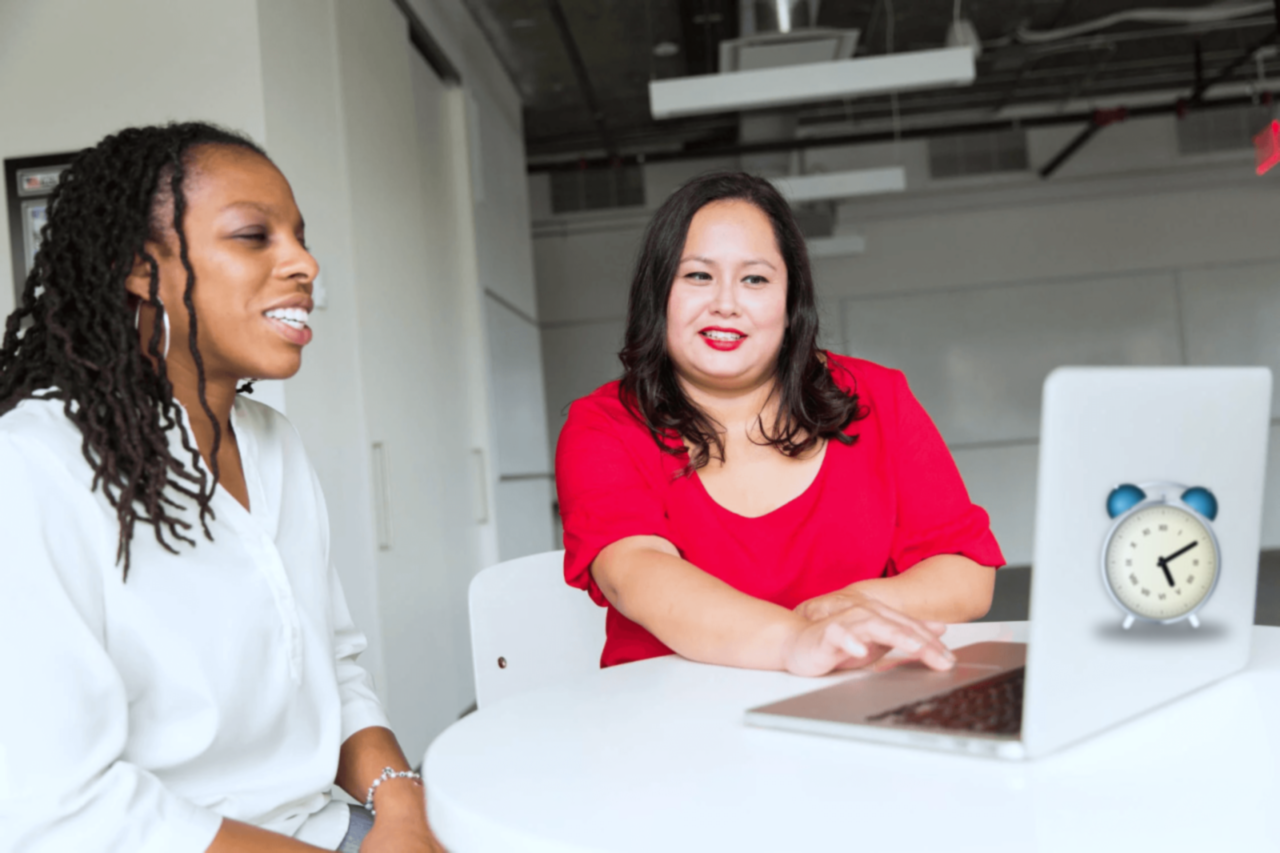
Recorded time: 5:10
